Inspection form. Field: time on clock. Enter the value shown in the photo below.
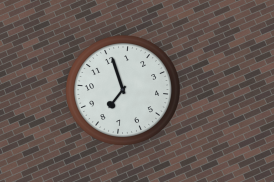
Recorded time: 8:01
